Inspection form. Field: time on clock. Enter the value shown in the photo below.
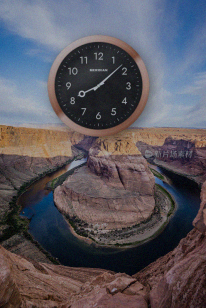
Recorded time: 8:08
